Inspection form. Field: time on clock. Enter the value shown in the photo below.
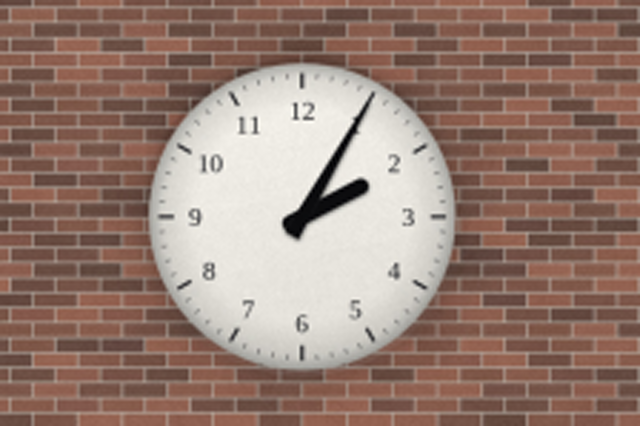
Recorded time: 2:05
